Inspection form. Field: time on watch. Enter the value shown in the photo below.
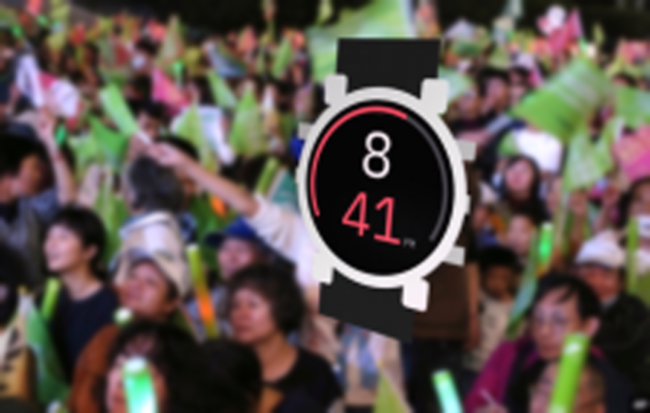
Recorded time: 8:41
